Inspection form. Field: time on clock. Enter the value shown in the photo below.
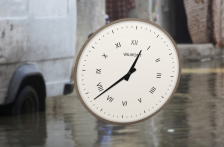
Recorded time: 12:38
